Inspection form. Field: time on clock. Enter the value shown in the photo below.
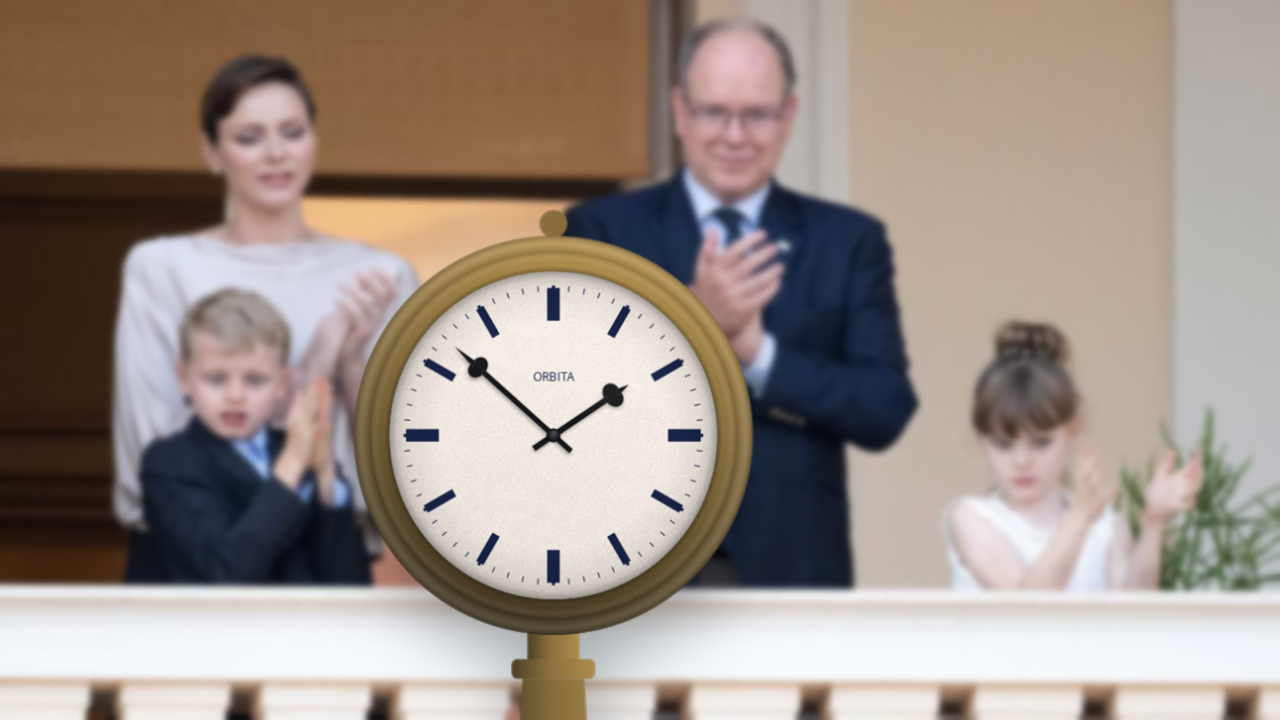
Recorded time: 1:52
